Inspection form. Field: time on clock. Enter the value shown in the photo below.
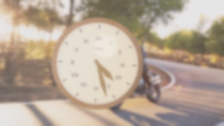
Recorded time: 4:27
